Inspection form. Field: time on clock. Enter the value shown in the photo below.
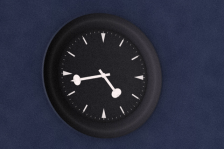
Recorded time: 4:43
